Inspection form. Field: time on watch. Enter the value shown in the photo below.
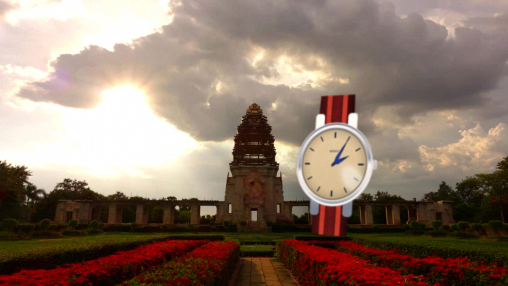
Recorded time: 2:05
